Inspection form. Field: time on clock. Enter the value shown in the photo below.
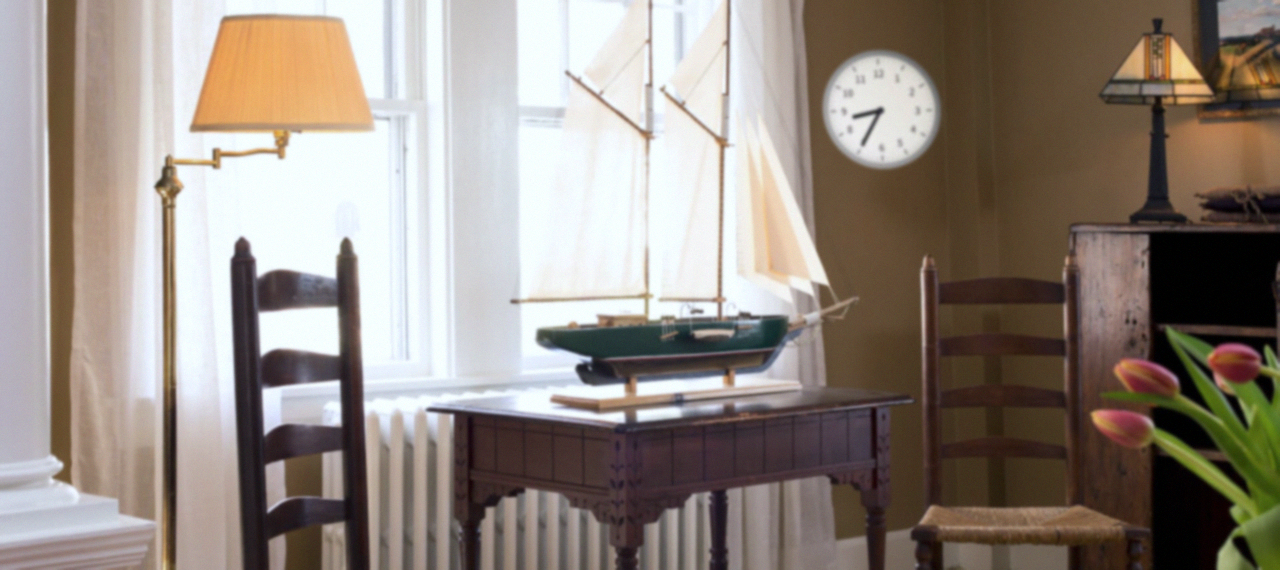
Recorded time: 8:35
